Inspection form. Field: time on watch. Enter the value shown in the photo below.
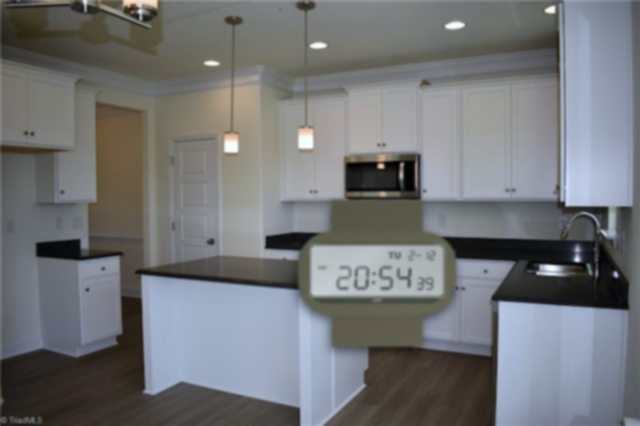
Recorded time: 20:54
